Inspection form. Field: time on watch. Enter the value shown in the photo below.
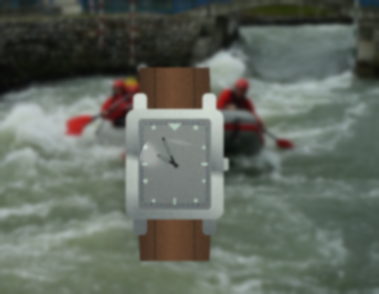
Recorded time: 9:56
